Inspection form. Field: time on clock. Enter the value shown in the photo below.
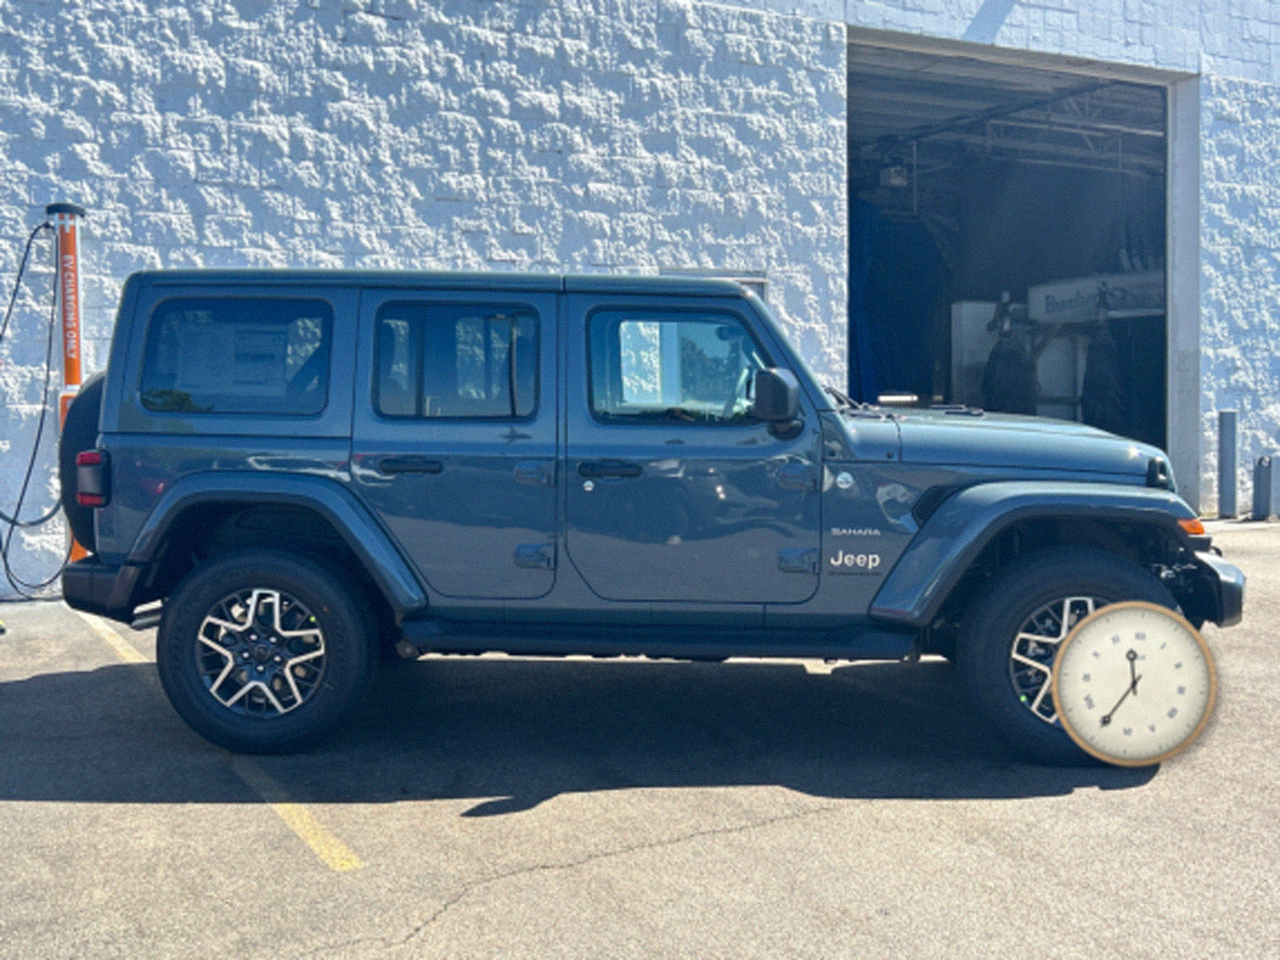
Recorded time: 11:35
